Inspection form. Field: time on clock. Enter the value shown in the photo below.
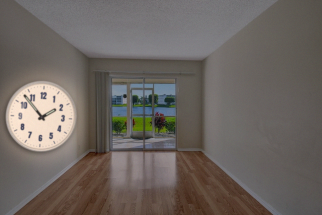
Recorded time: 1:53
